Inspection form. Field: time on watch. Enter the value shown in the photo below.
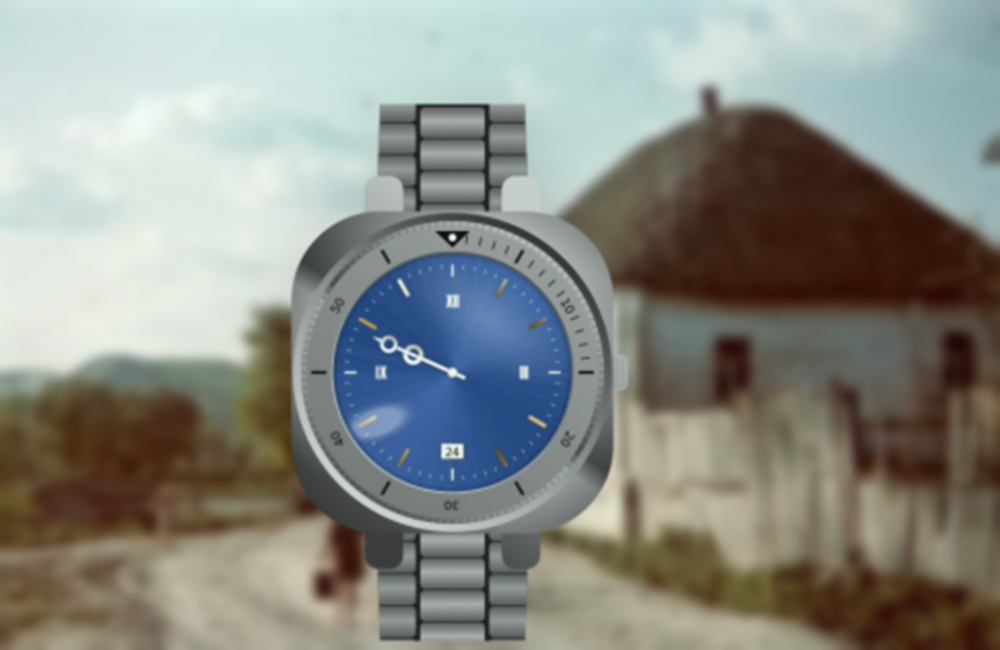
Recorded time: 9:49
